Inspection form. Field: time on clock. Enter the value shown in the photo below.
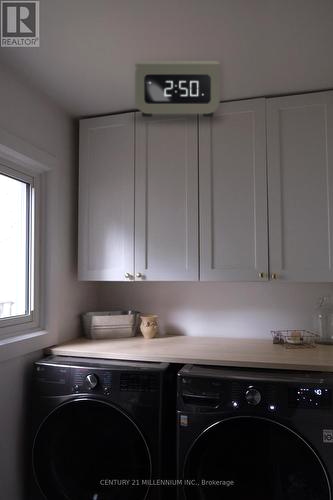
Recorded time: 2:50
